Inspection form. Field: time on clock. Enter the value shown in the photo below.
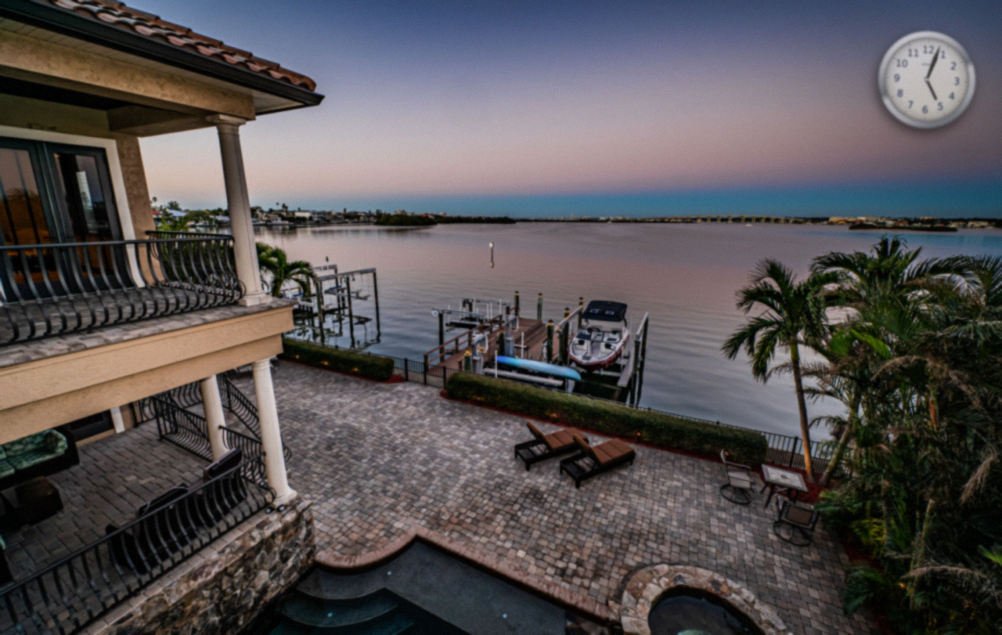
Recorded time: 5:03
